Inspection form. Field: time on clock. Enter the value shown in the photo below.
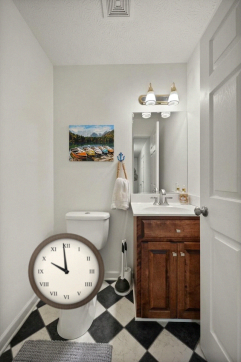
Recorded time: 9:59
